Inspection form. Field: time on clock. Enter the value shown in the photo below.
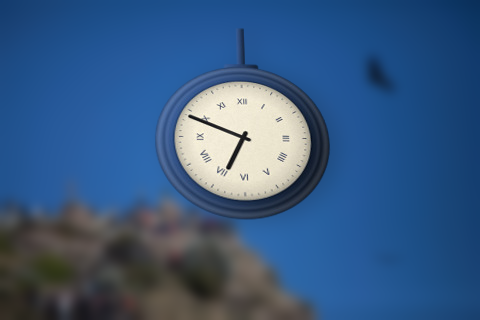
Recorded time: 6:49
